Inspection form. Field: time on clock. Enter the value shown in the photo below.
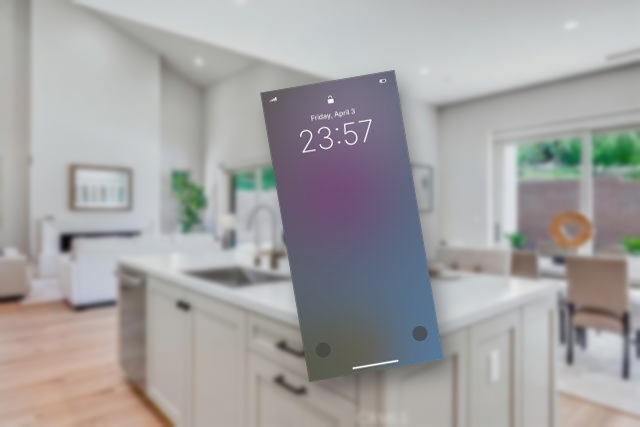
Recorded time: 23:57
